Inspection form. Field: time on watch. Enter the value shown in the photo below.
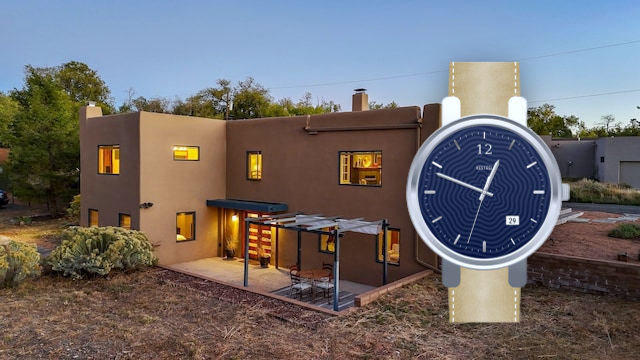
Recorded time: 12:48:33
